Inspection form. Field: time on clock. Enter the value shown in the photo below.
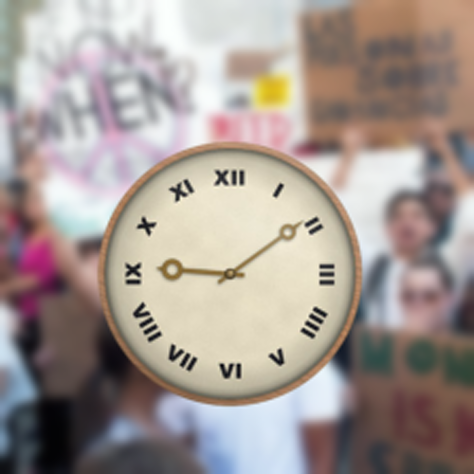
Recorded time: 9:09
